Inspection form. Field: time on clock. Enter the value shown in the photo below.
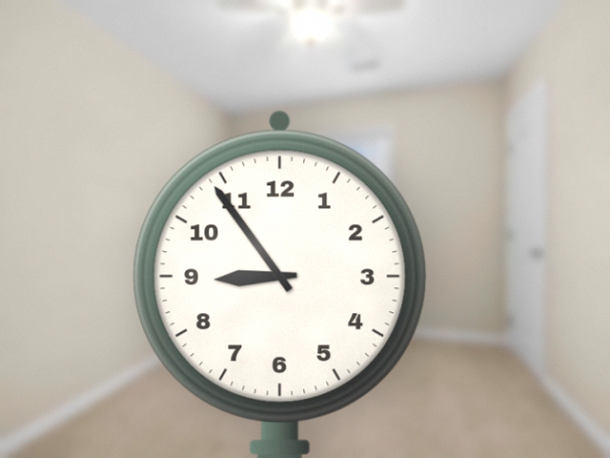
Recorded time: 8:54
